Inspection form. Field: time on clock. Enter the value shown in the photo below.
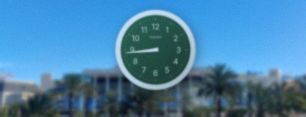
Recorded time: 8:44
